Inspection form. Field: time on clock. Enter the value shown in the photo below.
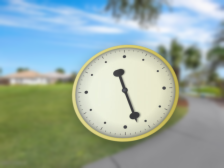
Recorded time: 11:27
